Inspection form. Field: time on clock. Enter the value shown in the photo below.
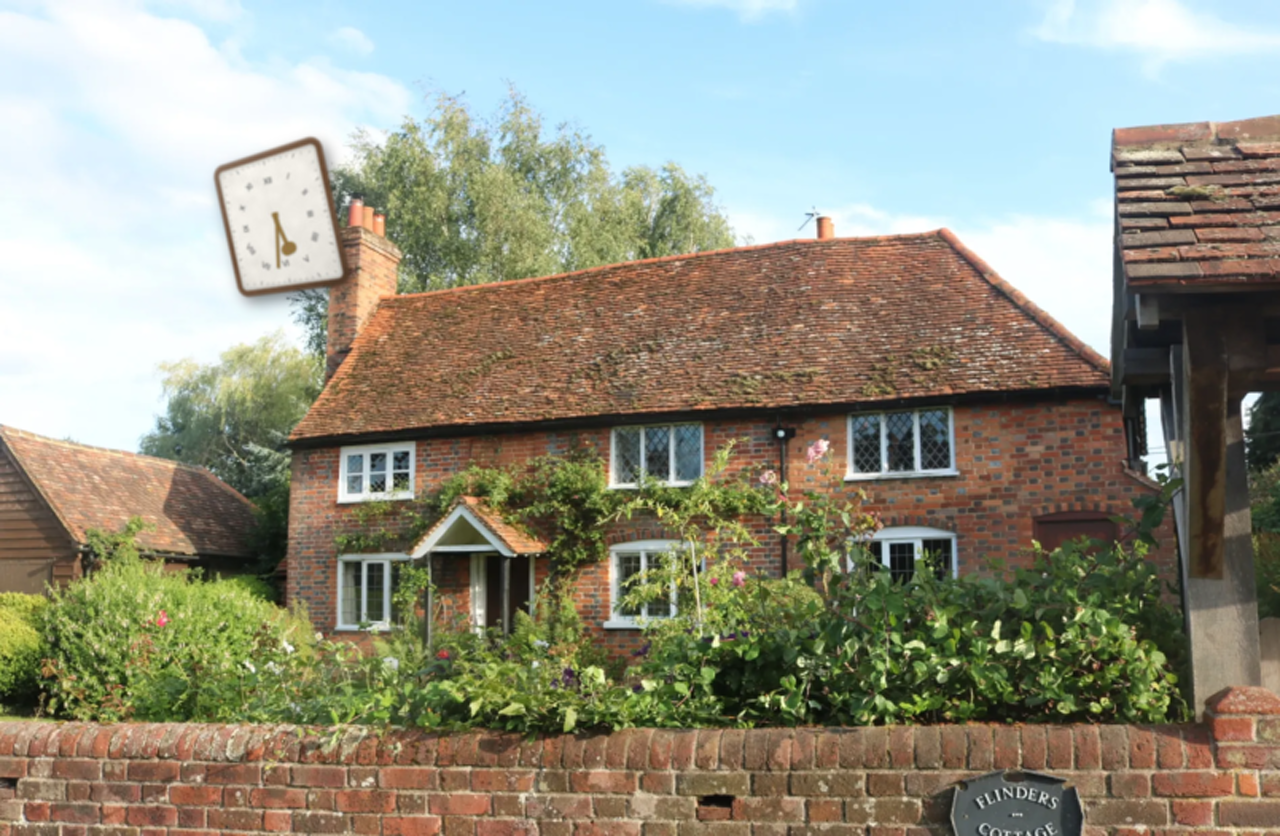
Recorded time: 5:32
